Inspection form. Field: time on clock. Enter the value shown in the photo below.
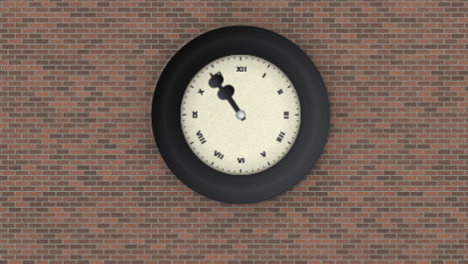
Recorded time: 10:54
